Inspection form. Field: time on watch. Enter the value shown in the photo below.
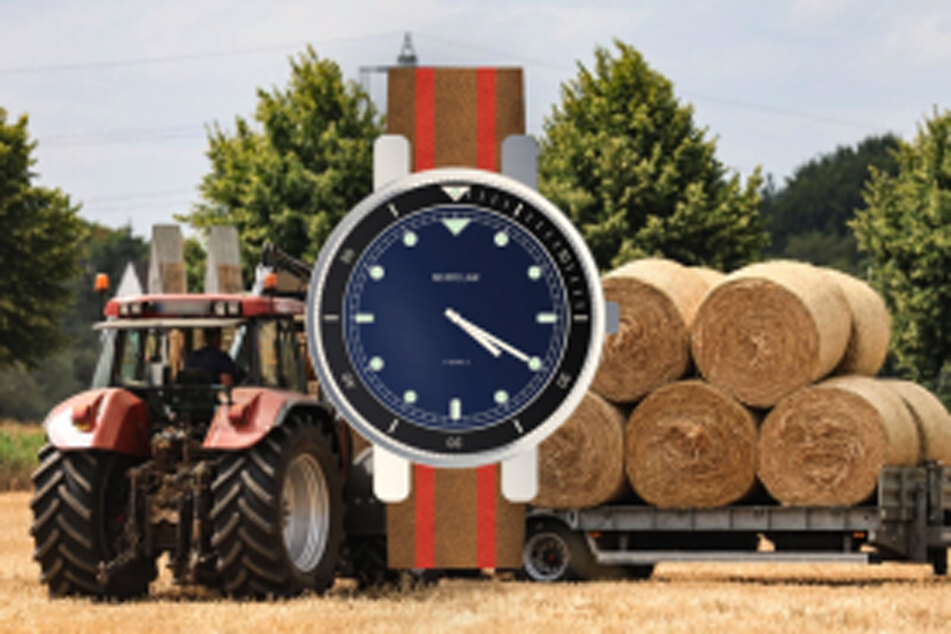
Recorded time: 4:20
